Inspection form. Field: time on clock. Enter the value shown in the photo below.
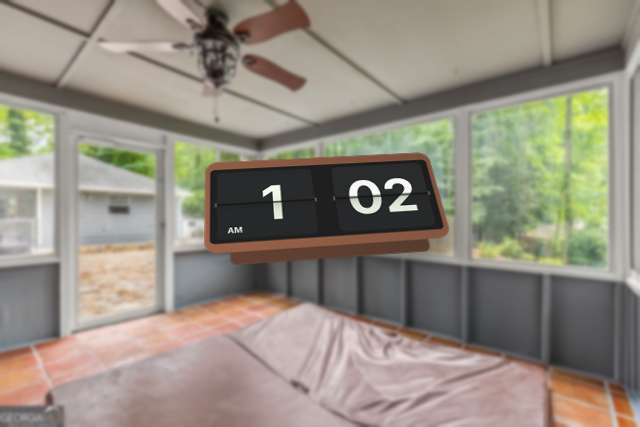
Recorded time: 1:02
